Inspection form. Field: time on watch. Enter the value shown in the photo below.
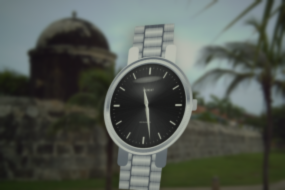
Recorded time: 11:28
